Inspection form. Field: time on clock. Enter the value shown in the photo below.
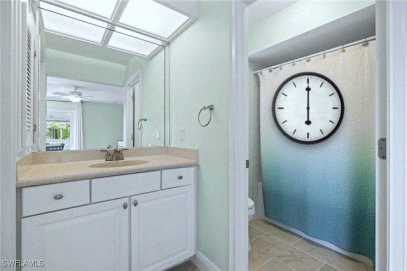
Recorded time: 6:00
